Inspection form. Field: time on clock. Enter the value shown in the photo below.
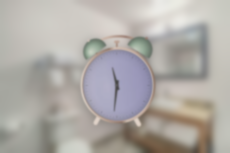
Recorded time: 11:31
